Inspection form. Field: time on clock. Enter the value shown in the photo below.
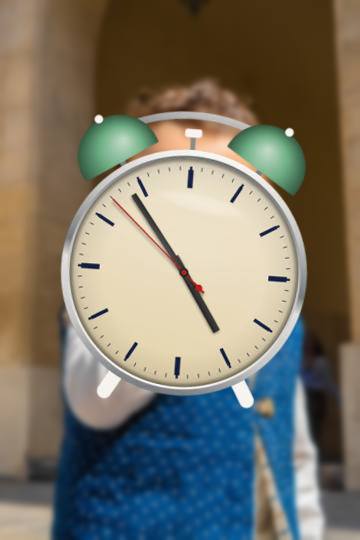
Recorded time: 4:53:52
